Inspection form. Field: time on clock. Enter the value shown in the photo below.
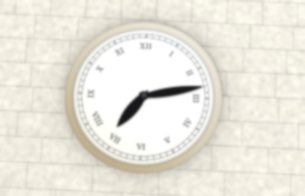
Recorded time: 7:13
